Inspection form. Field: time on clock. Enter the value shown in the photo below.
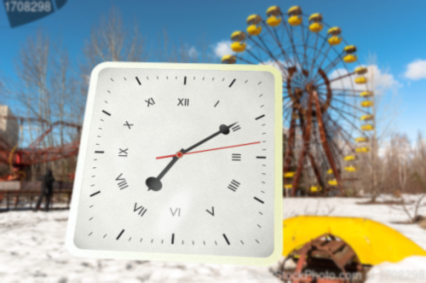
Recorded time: 7:09:13
